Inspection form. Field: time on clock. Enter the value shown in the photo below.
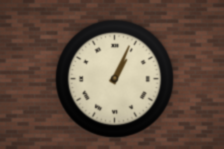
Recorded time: 1:04
